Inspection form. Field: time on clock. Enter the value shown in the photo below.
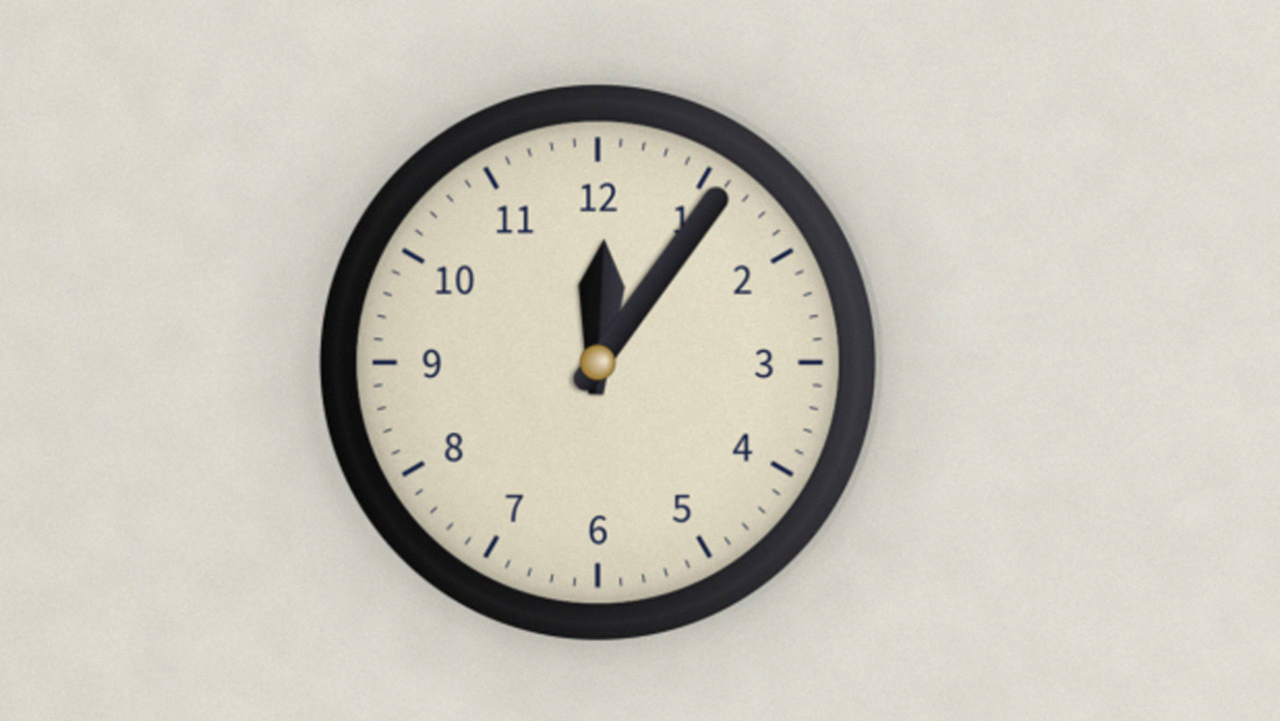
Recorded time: 12:06
